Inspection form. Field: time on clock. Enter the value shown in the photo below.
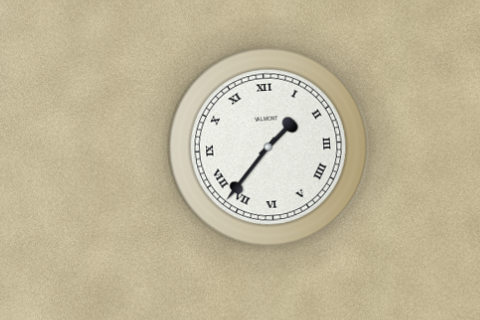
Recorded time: 1:37
